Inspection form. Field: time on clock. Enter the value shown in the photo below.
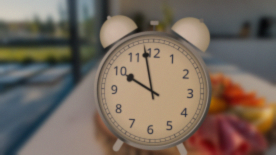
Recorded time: 9:58
